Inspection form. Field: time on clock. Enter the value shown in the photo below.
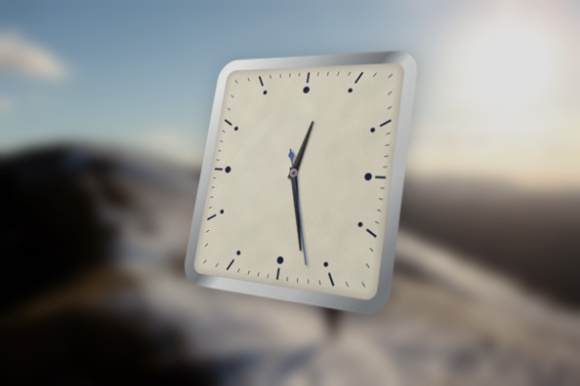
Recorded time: 12:27:27
